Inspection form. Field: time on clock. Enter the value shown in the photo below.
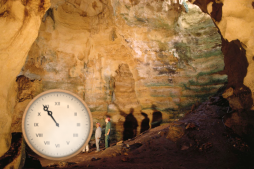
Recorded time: 10:54
